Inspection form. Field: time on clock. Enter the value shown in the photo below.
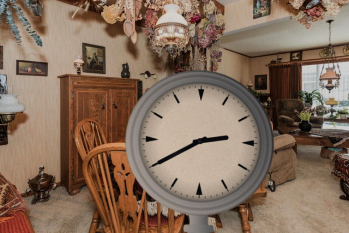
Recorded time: 2:40
